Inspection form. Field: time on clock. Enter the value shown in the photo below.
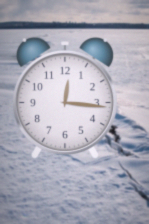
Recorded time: 12:16
